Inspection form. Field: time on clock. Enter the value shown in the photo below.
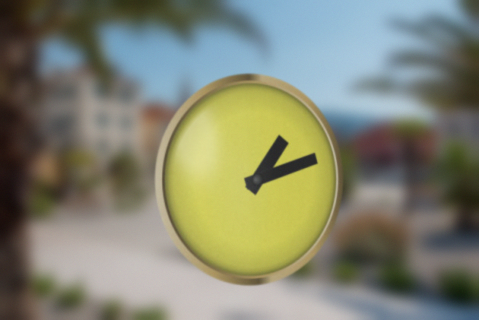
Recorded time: 1:12
